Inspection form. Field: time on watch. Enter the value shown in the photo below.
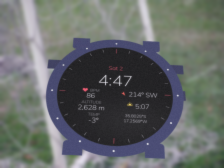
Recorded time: 4:47
